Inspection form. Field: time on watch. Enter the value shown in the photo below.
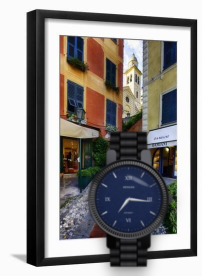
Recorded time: 7:16
